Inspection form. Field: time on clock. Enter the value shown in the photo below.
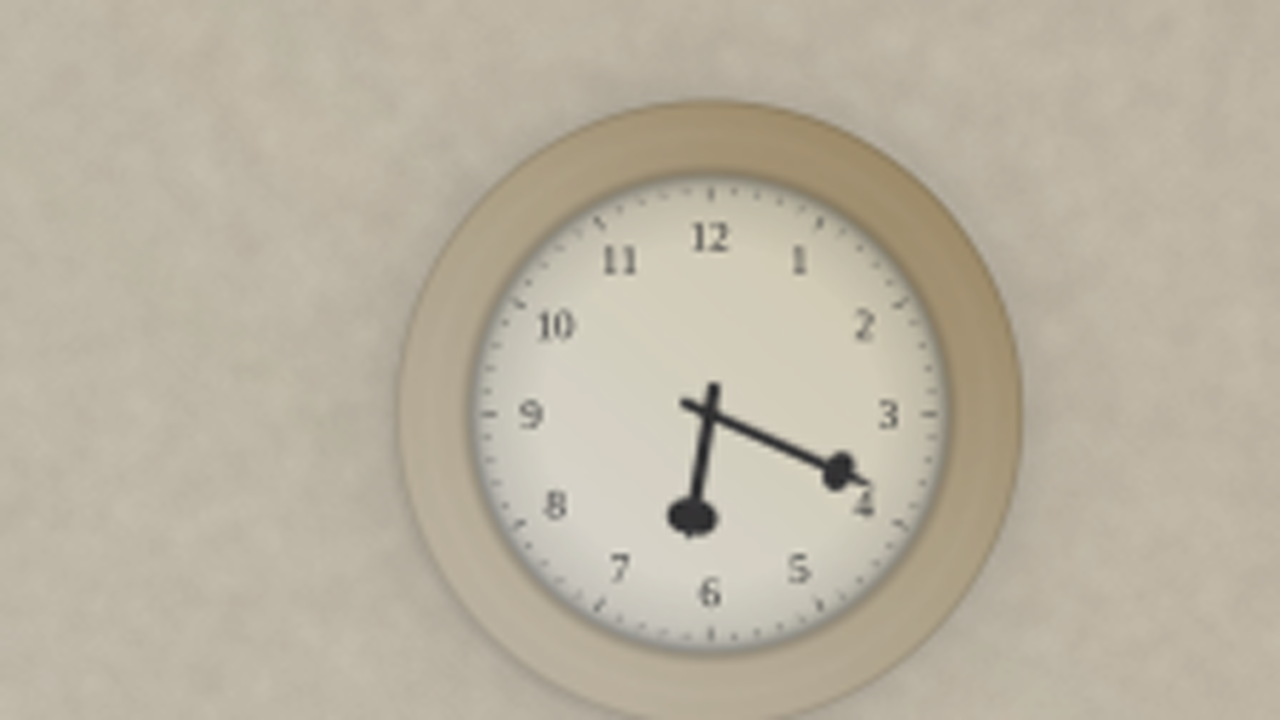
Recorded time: 6:19
